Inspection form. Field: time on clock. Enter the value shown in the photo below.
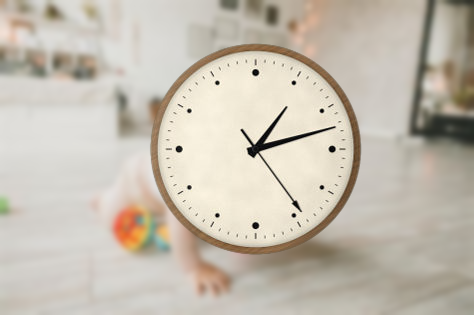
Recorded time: 1:12:24
